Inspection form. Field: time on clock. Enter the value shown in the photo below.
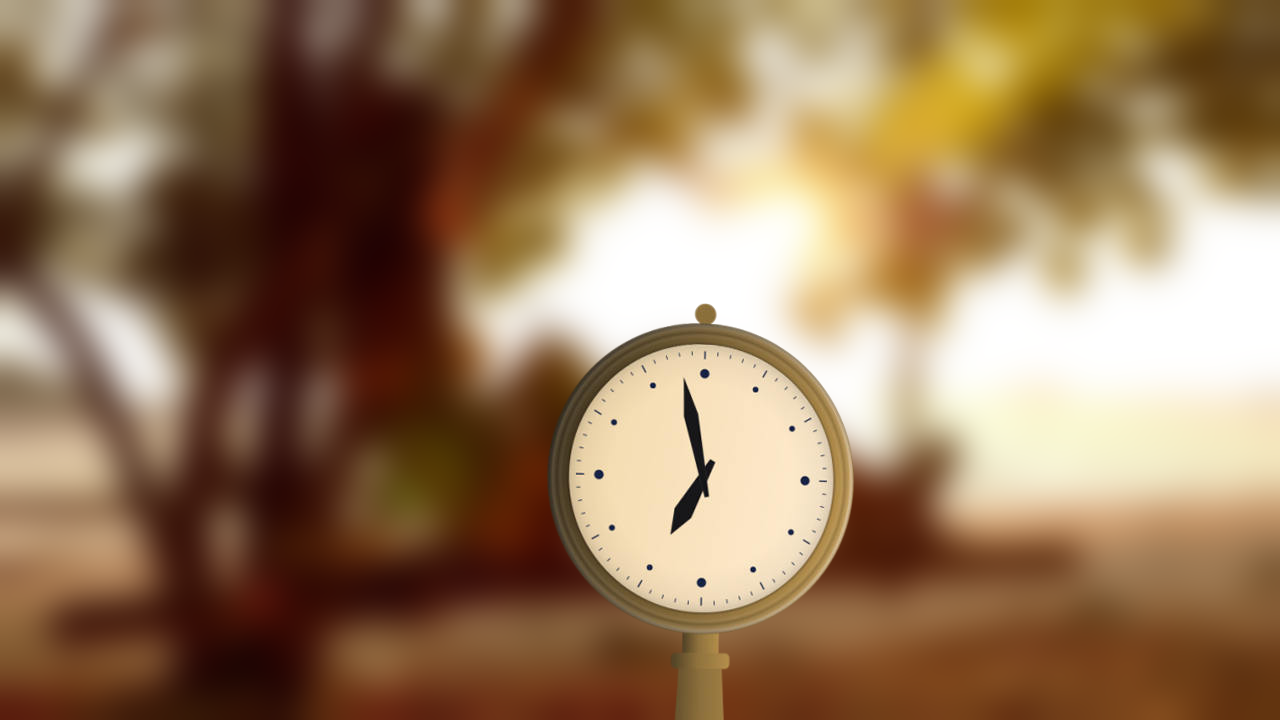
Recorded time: 6:58
